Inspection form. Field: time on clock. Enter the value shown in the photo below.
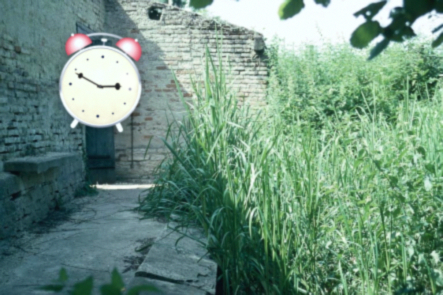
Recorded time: 2:49
